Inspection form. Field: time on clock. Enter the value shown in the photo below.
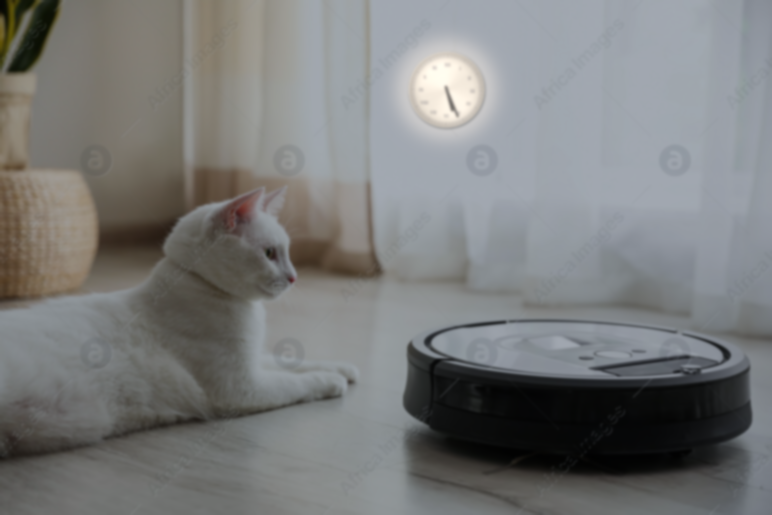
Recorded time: 5:26
